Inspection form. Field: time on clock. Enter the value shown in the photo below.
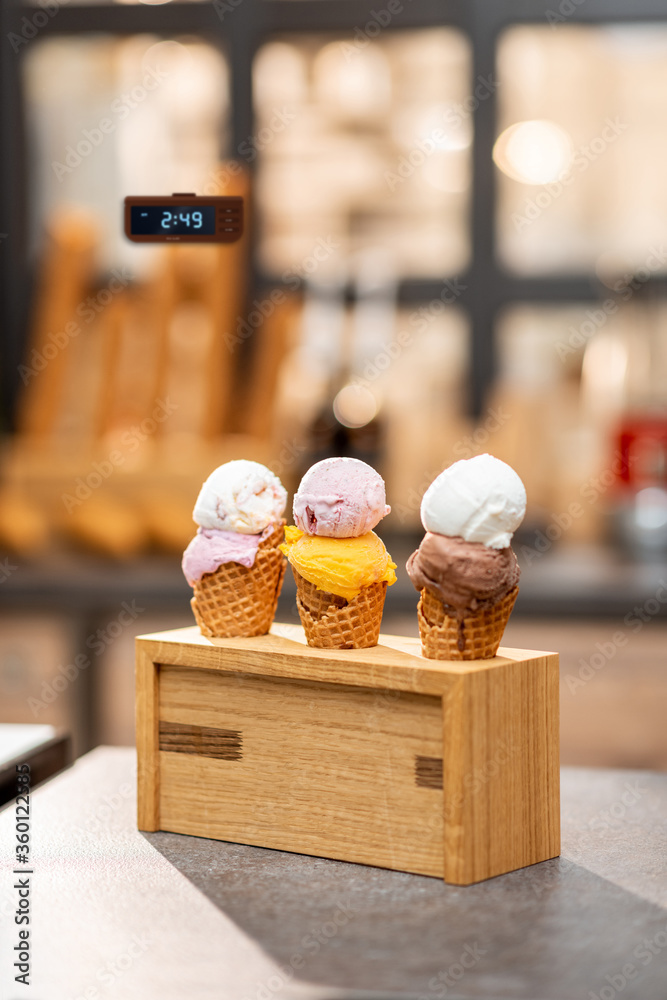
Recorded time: 2:49
